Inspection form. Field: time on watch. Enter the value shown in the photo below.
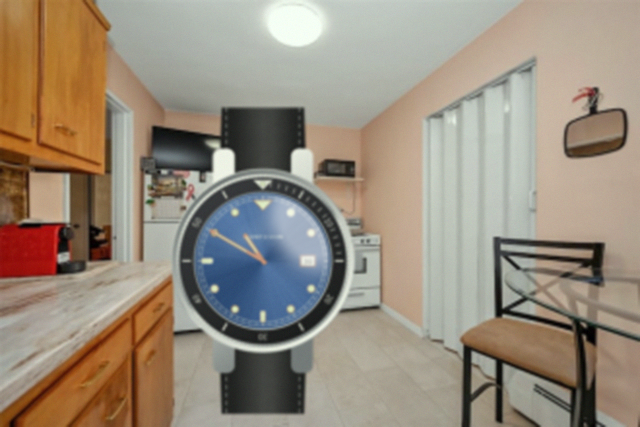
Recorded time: 10:50
